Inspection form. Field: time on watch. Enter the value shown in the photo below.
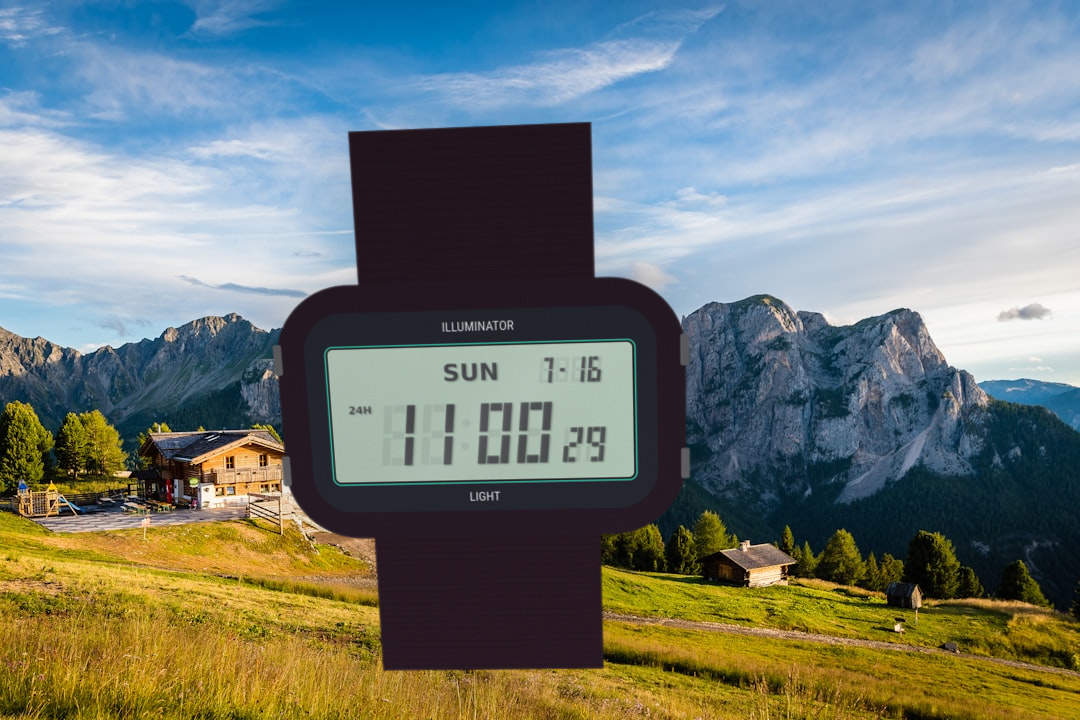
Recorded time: 11:00:29
